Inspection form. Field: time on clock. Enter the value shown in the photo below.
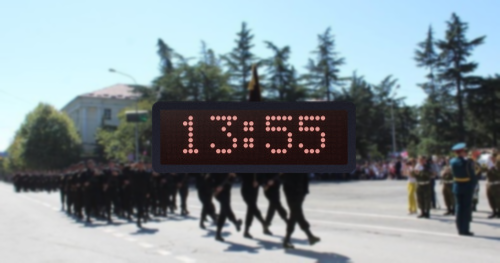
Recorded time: 13:55
